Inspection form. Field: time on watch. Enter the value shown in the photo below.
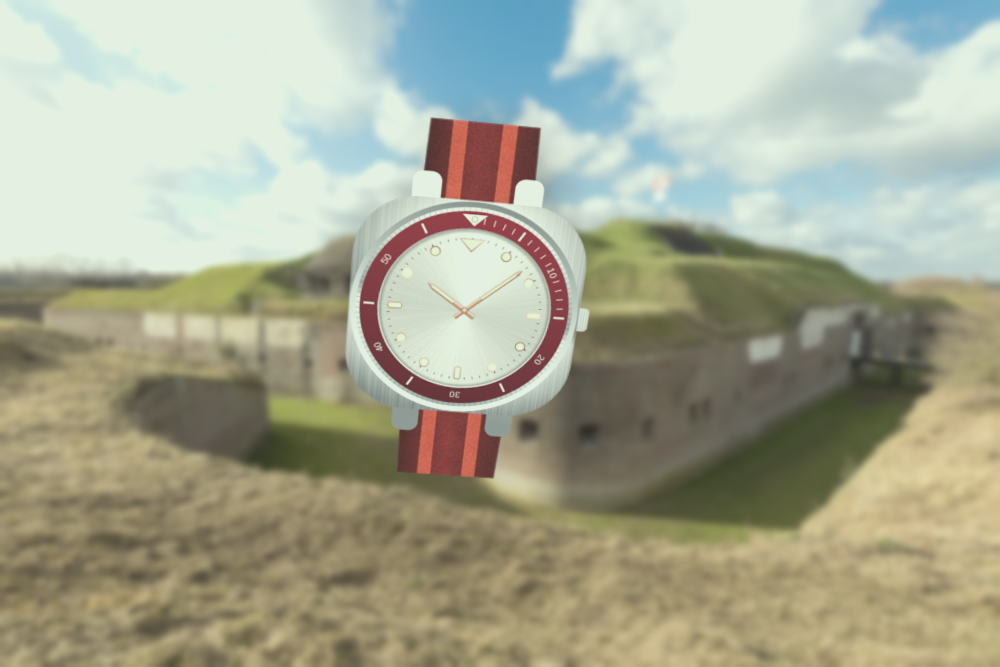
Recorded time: 10:08
